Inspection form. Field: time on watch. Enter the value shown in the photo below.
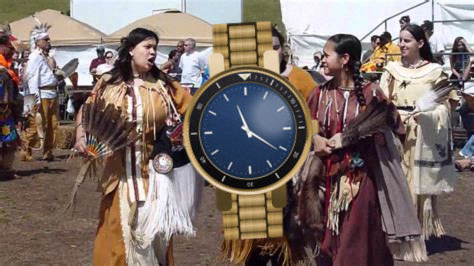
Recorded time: 11:21
